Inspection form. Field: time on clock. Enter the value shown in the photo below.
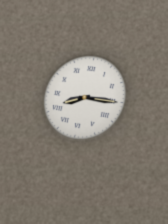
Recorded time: 8:15
